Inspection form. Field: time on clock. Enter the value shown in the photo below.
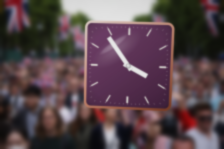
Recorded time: 3:54
